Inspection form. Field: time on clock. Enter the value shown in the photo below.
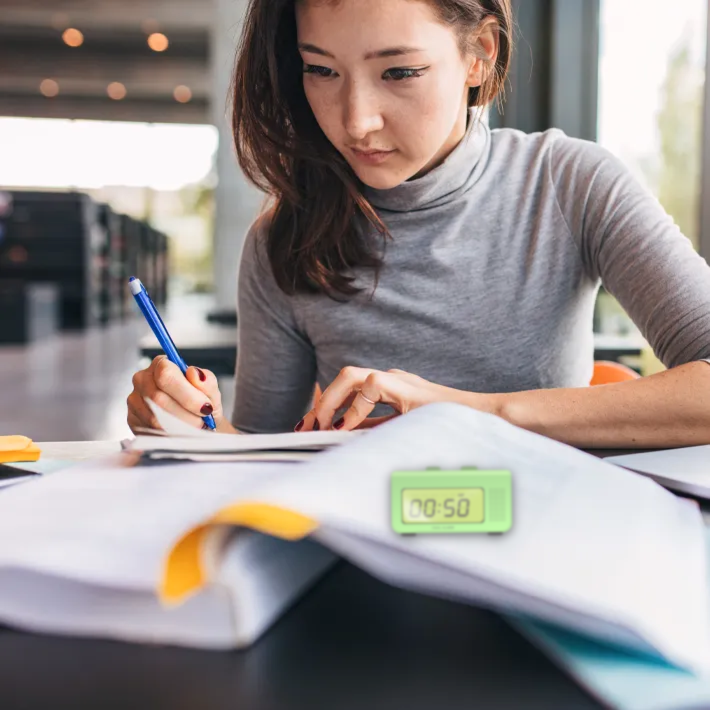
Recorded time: 0:50
